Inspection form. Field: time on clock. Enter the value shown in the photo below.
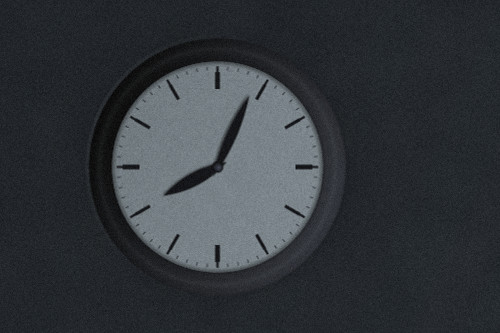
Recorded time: 8:04
